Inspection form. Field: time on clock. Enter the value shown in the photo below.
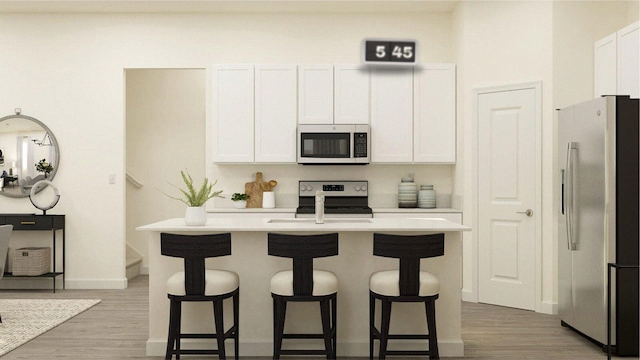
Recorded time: 5:45
